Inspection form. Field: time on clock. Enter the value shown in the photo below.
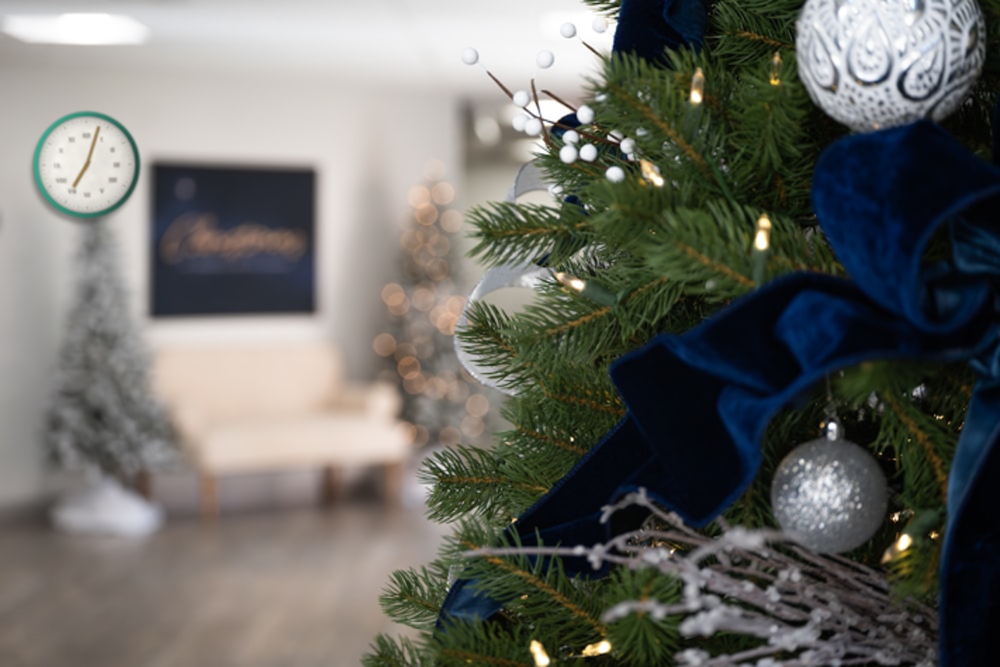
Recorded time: 7:03
